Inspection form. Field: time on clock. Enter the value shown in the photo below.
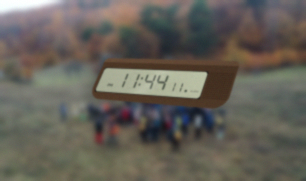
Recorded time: 11:44
